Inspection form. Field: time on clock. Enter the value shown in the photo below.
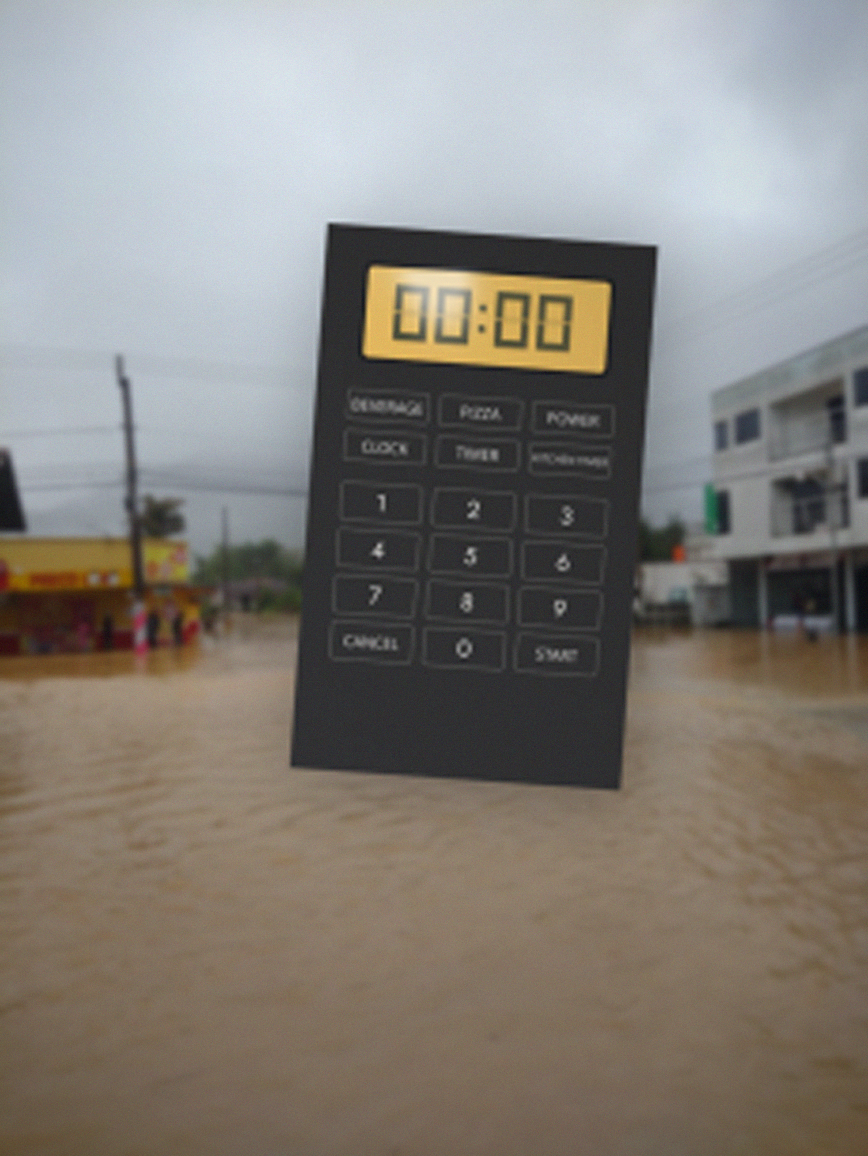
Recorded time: 0:00
